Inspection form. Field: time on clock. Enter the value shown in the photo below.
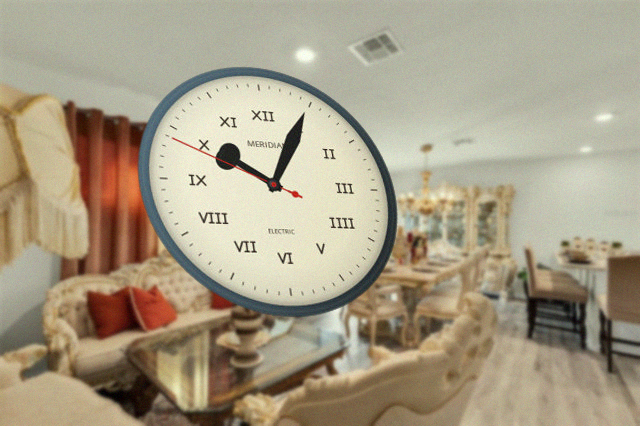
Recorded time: 10:04:49
